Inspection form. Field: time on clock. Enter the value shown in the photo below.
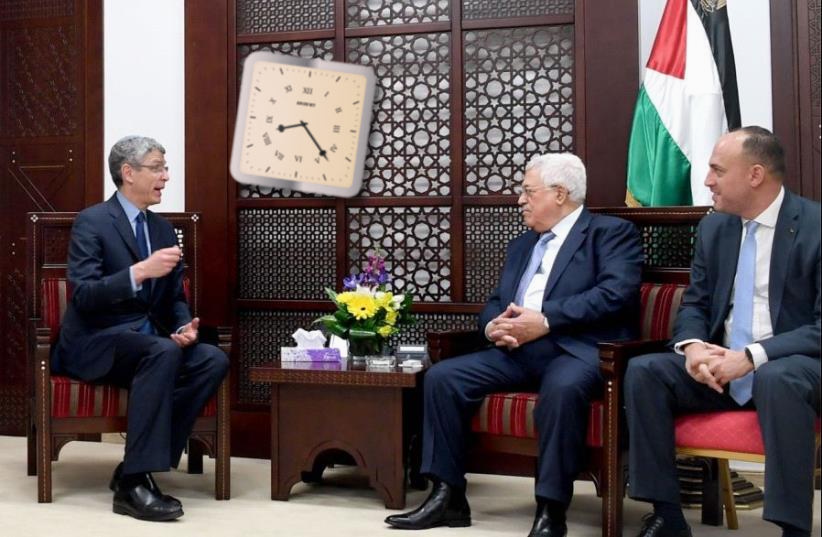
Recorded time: 8:23
